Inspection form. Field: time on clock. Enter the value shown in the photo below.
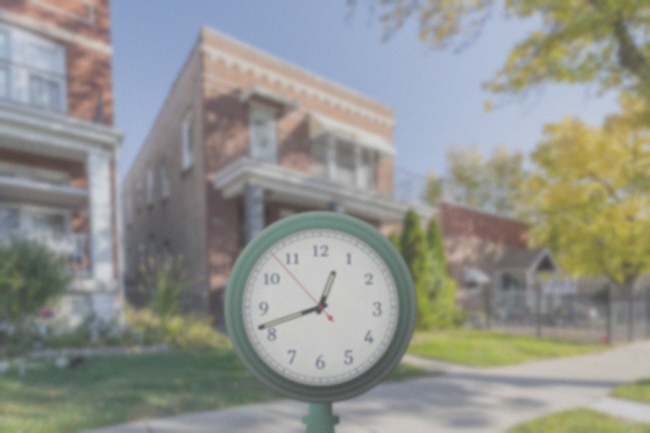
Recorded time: 12:41:53
